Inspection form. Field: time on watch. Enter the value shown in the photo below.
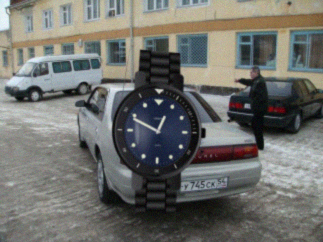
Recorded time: 12:49
